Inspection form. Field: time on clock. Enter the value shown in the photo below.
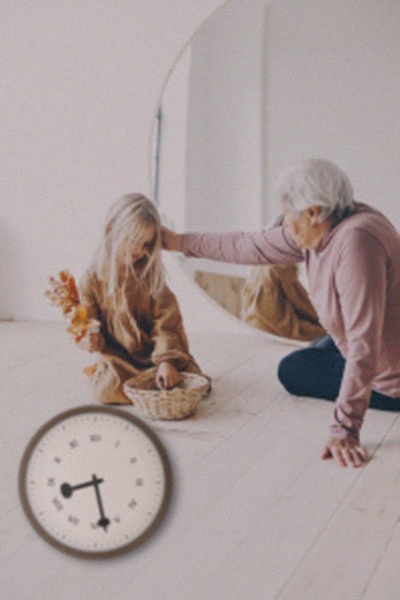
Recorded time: 8:28
